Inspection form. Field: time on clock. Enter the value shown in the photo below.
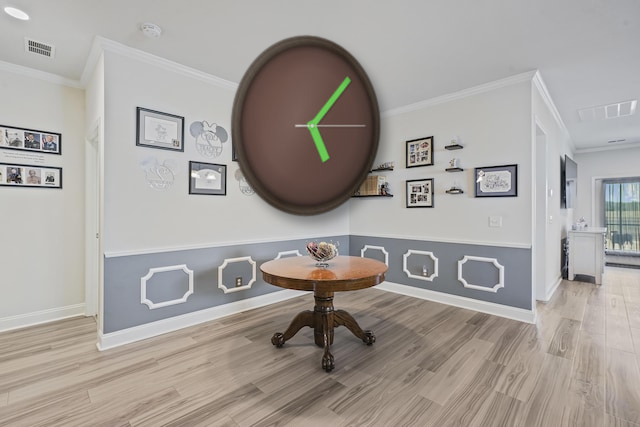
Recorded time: 5:07:15
